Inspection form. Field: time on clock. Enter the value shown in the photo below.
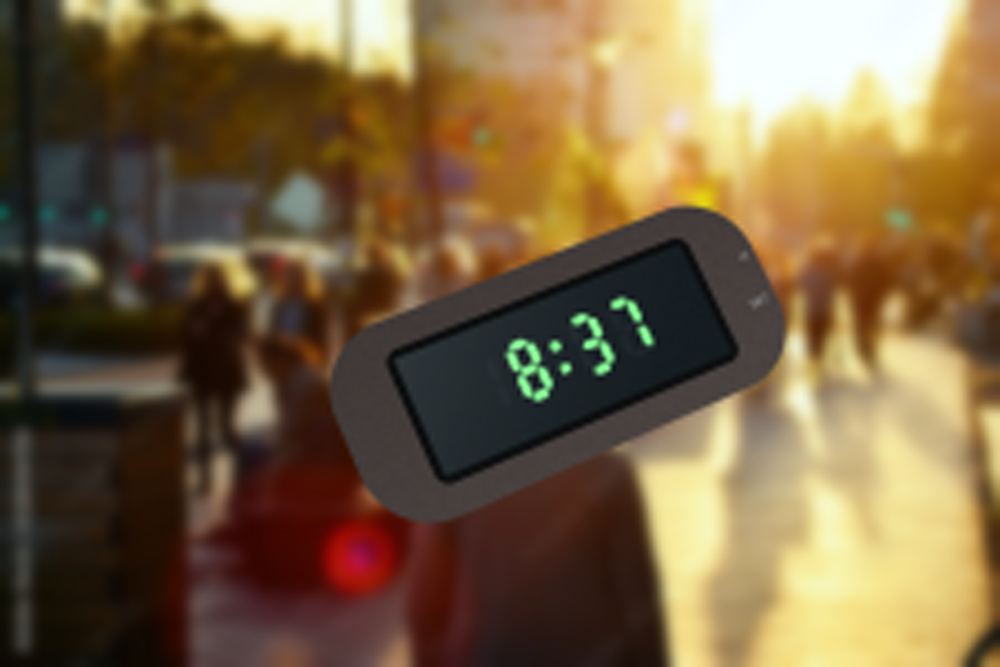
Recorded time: 8:37
